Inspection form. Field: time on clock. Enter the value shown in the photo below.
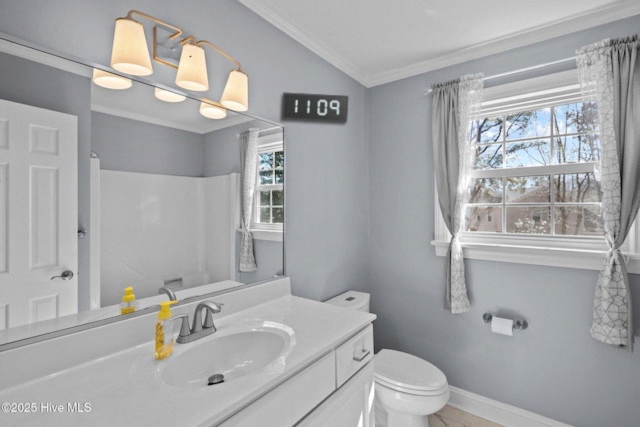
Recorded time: 11:09
